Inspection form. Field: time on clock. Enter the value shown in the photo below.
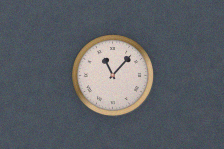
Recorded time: 11:07
